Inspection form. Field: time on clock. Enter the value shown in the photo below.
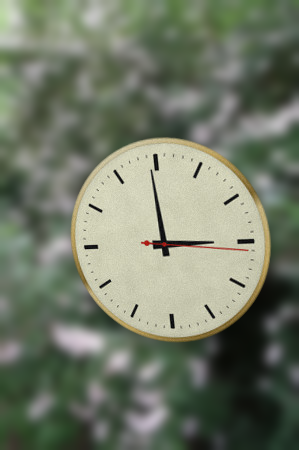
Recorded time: 2:59:16
